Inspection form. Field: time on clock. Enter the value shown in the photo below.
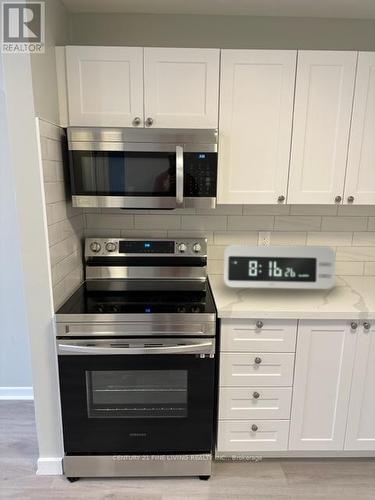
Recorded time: 8:16
